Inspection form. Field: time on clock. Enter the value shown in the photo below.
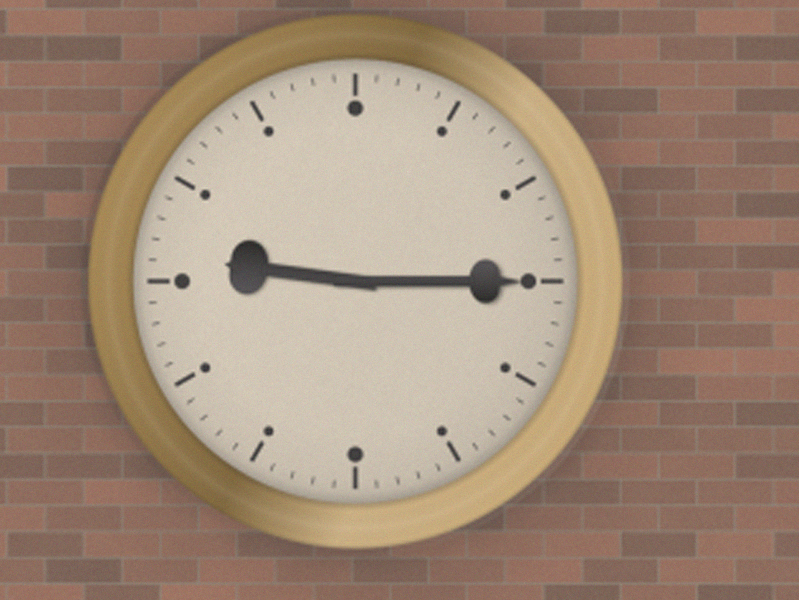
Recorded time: 9:15
